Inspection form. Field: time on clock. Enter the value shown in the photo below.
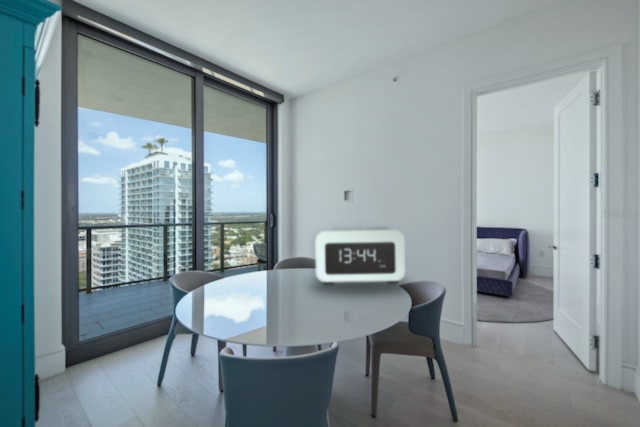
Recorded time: 13:44
